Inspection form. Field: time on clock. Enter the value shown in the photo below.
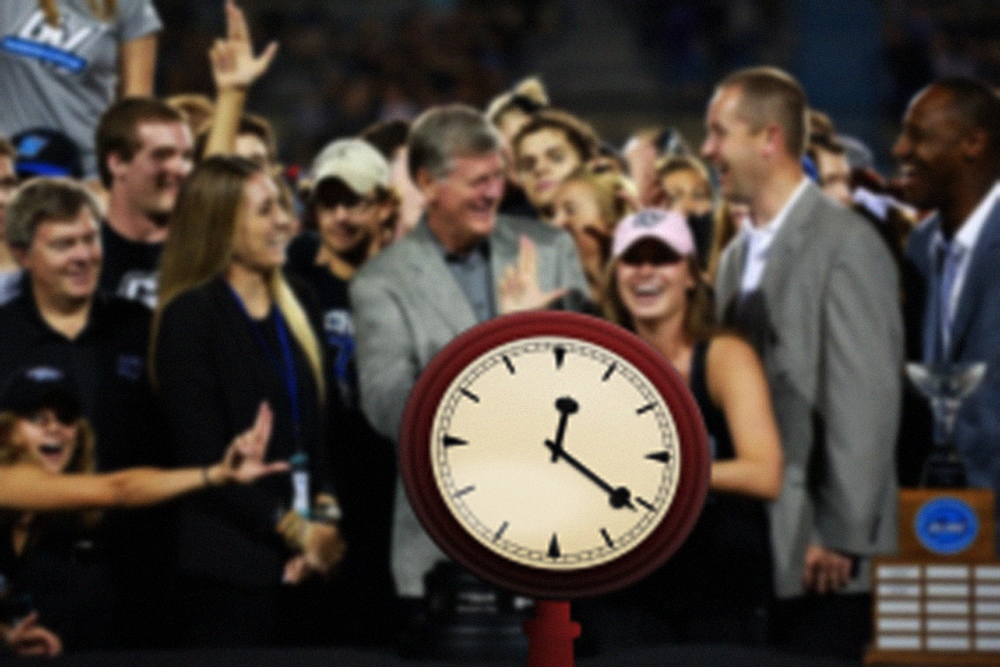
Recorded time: 12:21
